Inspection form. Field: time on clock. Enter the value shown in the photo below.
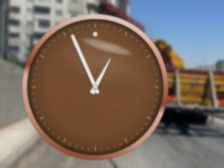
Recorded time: 12:56
